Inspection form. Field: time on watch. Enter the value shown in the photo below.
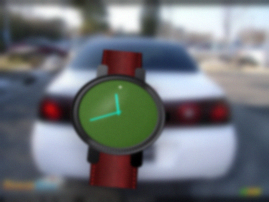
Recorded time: 11:41
